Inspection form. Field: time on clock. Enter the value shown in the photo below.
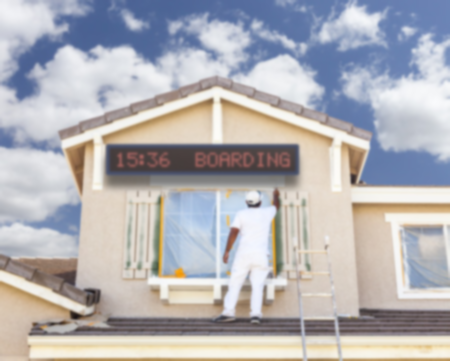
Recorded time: 15:36
